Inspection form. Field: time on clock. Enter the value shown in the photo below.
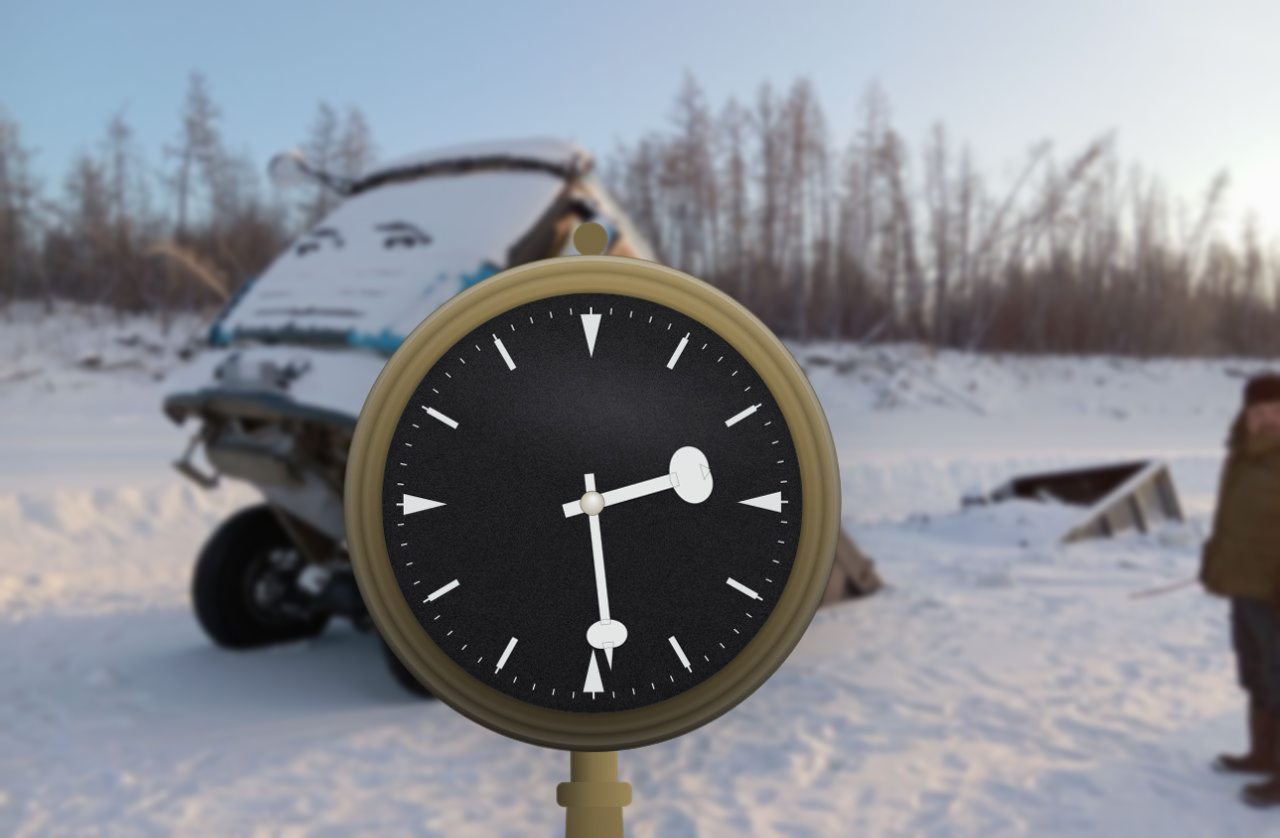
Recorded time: 2:29
